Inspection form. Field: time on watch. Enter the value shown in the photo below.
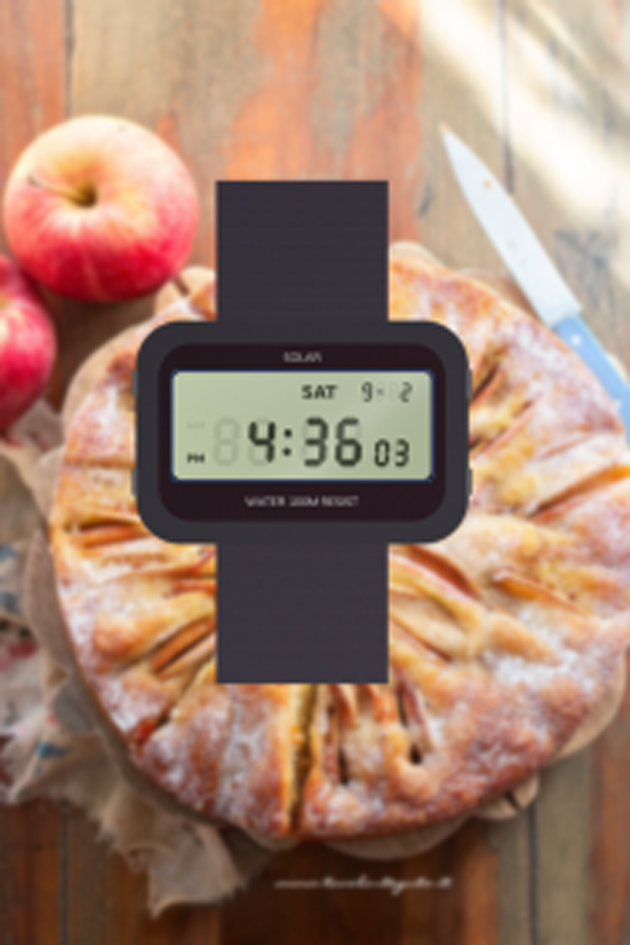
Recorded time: 4:36:03
